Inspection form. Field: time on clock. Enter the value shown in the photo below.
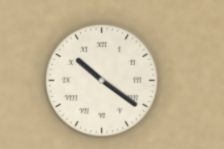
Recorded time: 10:21
